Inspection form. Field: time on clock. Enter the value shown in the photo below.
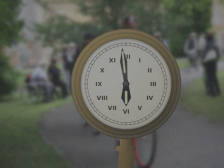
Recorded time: 5:59
